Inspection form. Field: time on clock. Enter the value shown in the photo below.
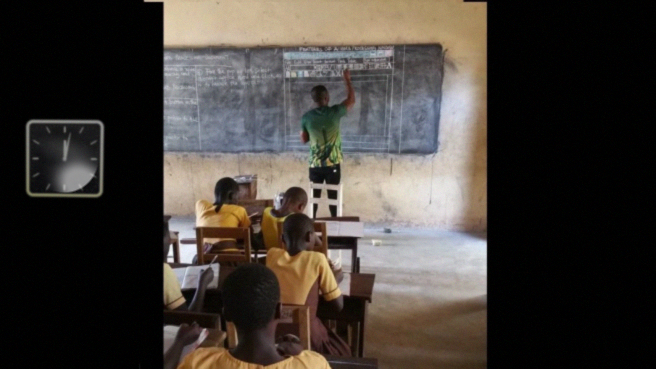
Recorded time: 12:02
